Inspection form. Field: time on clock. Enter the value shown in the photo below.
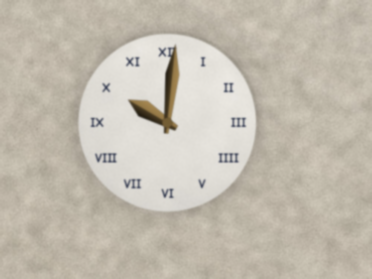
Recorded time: 10:01
